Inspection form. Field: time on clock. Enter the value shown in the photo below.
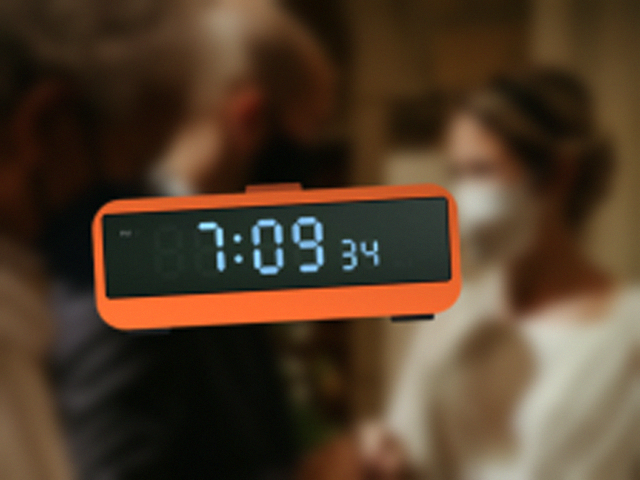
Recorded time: 7:09:34
